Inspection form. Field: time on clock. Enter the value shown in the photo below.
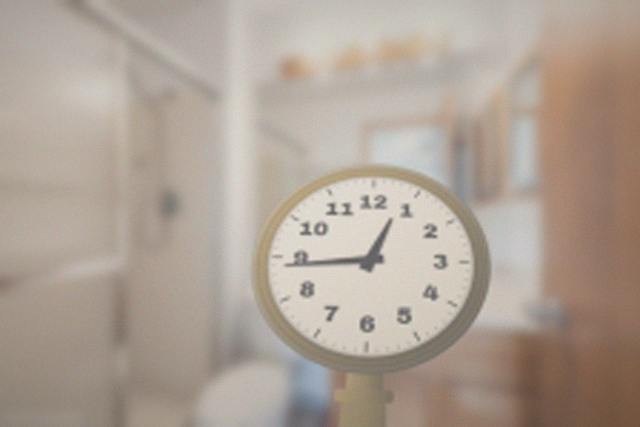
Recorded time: 12:44
